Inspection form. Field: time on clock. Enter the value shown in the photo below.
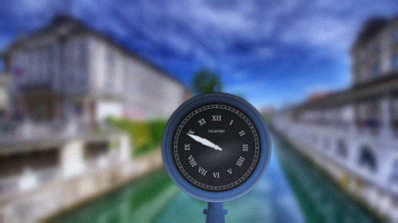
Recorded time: 9:49
